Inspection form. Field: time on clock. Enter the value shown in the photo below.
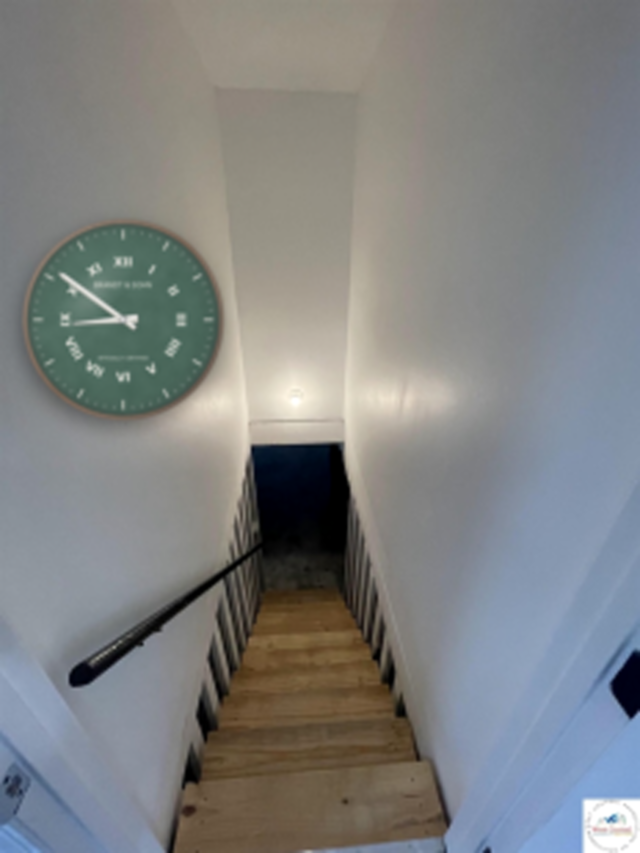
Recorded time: 8:51
